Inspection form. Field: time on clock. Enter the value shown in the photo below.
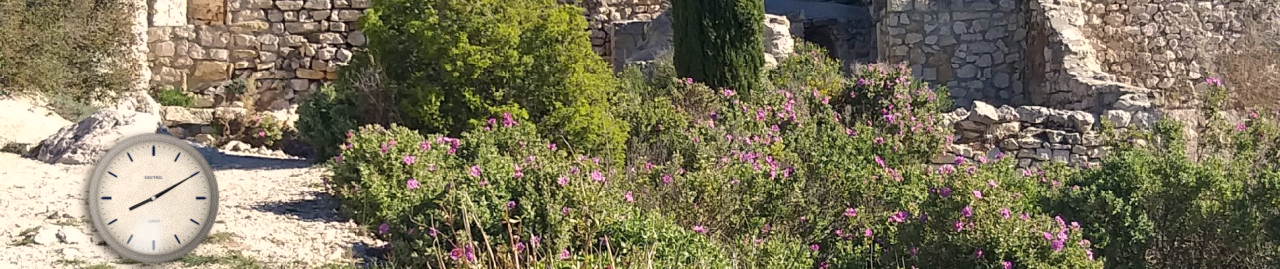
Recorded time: 8:10
